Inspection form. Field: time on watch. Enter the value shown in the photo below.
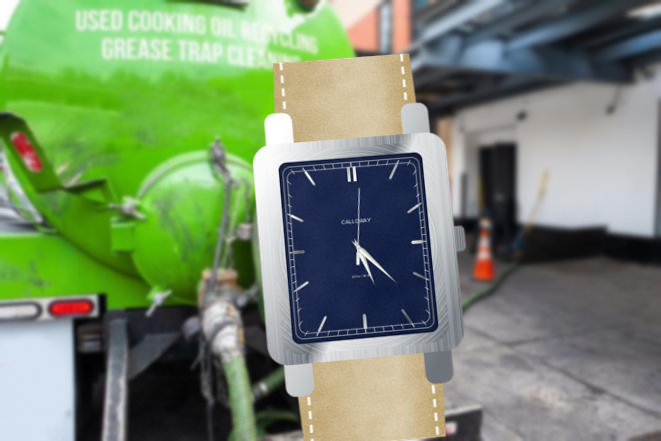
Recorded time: 5:23:01
